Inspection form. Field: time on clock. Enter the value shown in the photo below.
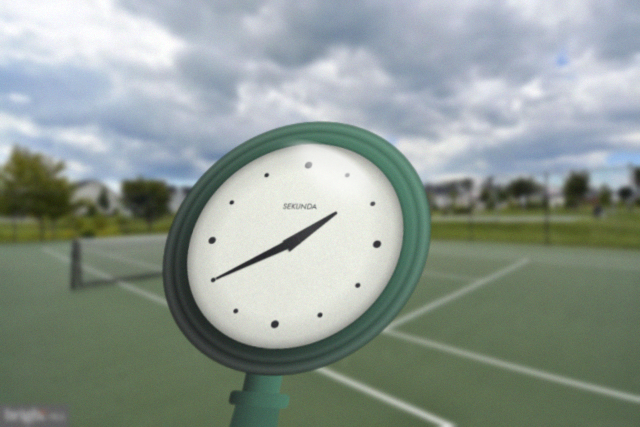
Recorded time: 1:40
